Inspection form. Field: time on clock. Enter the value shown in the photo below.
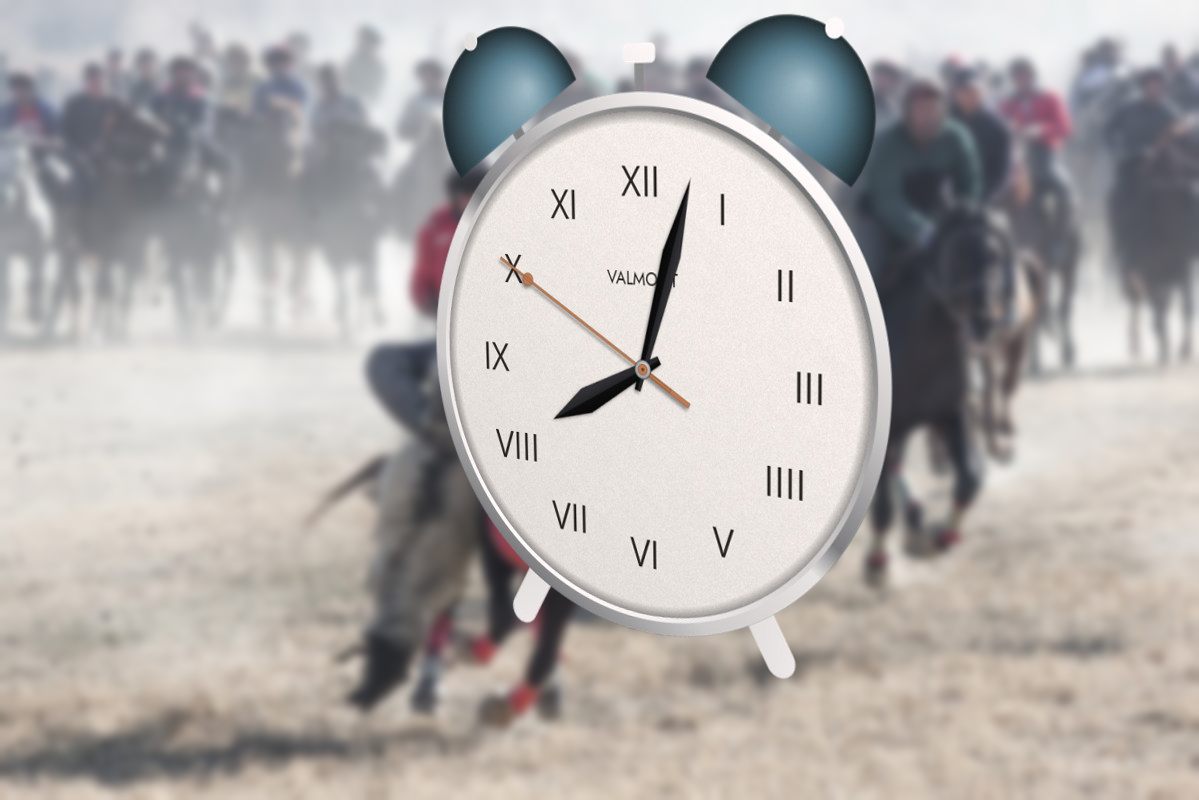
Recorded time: 8:02:50
